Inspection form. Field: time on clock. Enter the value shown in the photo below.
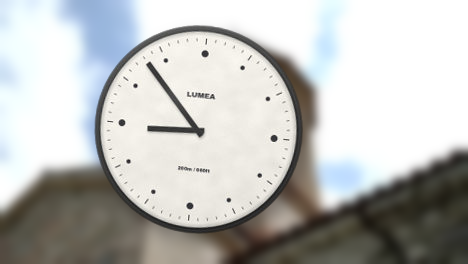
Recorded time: 8:53
